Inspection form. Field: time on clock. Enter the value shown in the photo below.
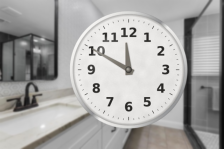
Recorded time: 11:50
